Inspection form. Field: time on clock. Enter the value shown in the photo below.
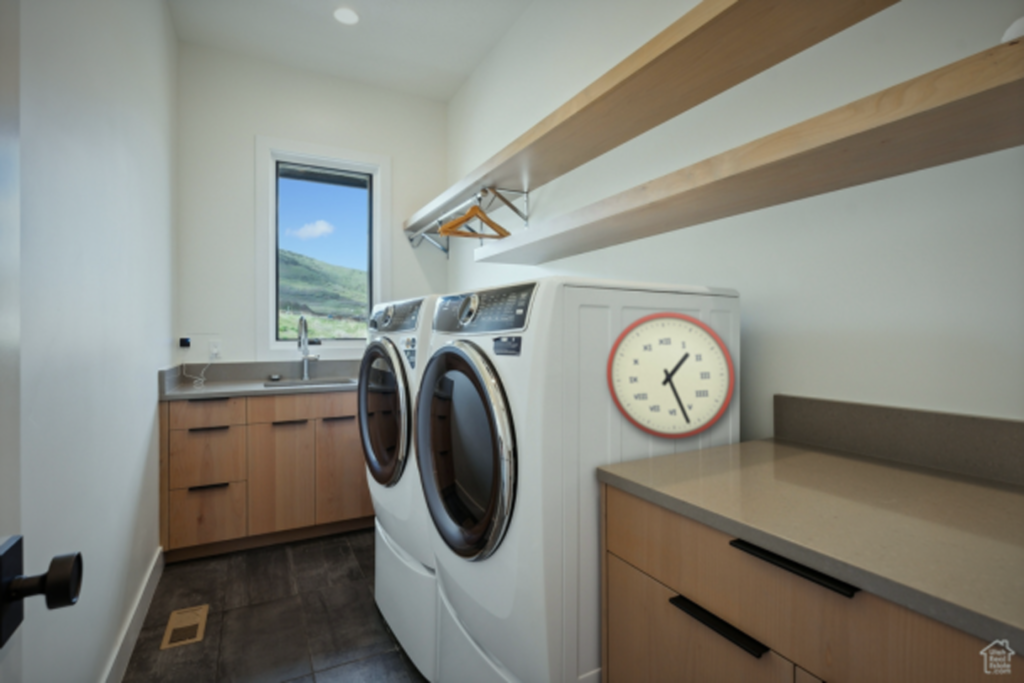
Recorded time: 1:27
